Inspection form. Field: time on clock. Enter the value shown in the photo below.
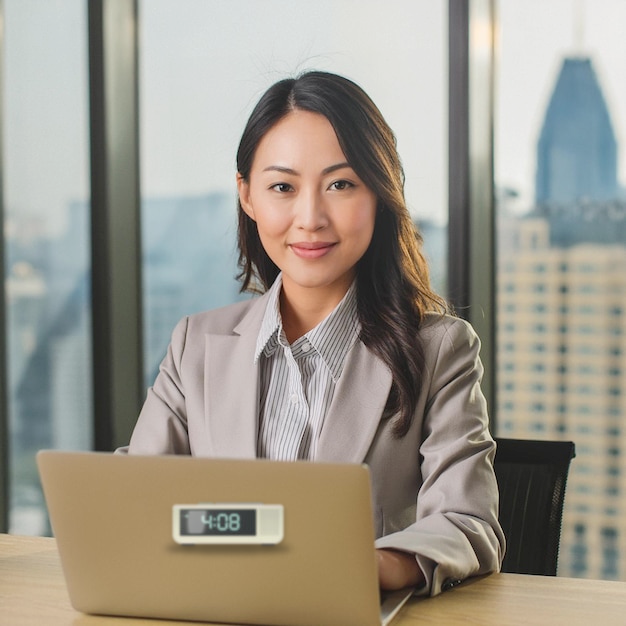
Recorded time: 4:08
